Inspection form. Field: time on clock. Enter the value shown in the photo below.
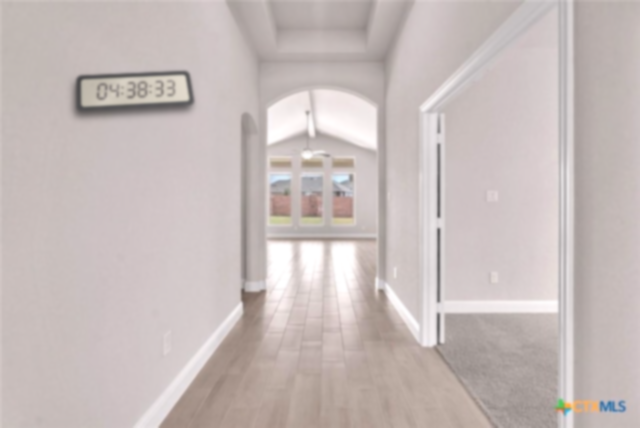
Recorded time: 4:38:33
